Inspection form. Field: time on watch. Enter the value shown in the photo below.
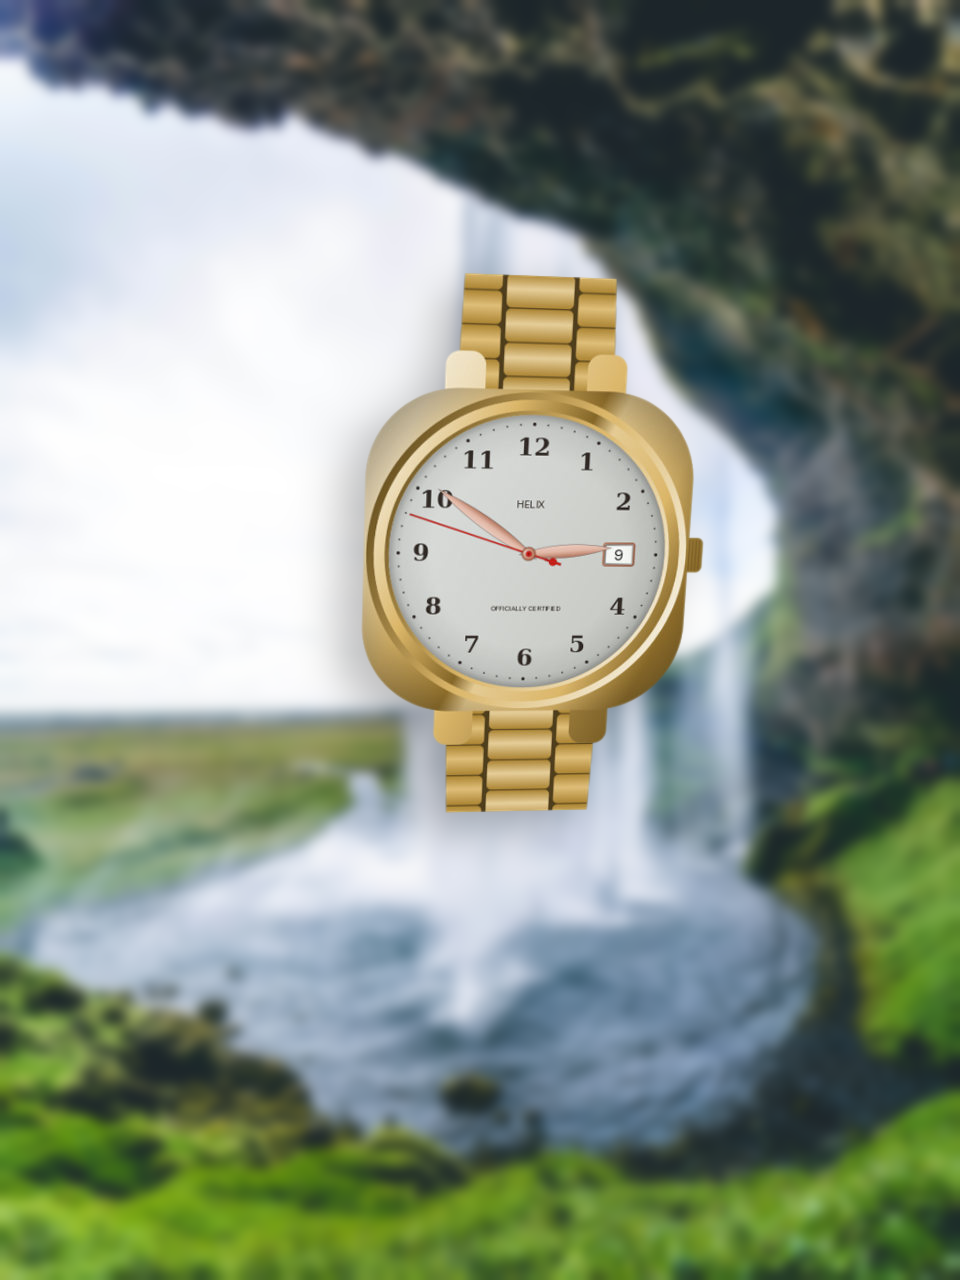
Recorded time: 2:50:48
